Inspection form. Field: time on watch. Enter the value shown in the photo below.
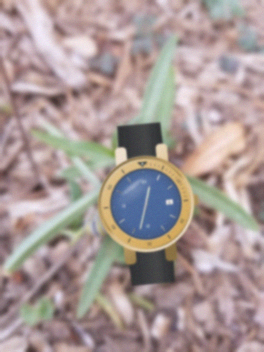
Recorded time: 12:33
